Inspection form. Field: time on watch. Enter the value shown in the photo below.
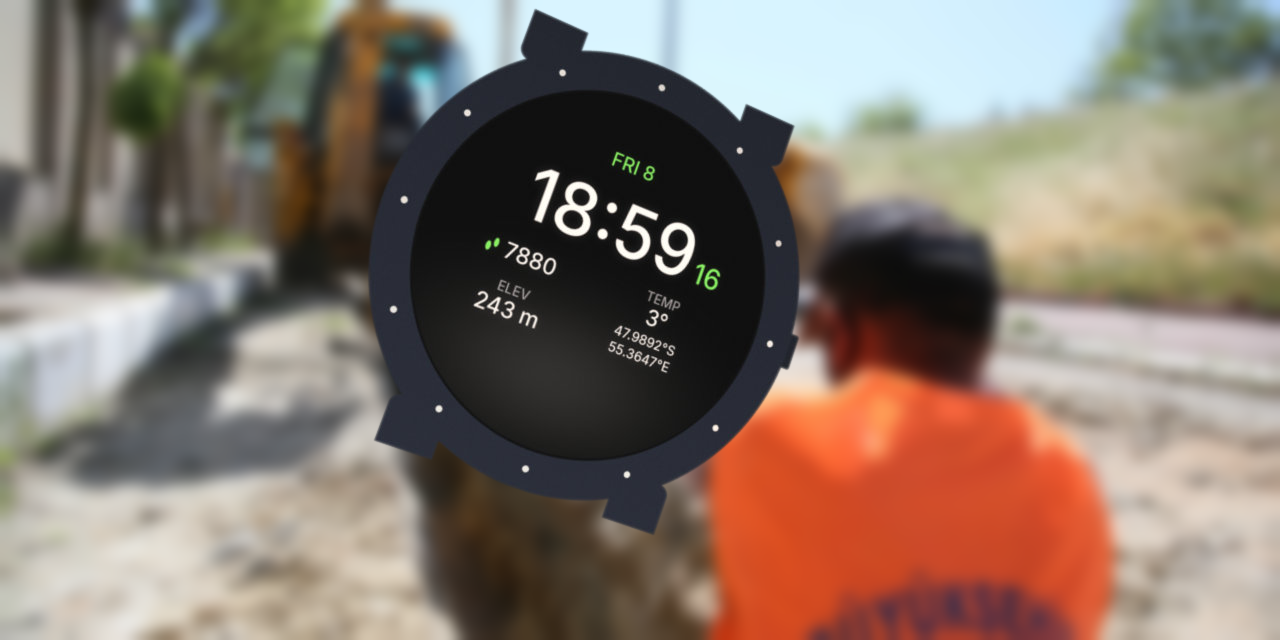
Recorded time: 18:59:16
